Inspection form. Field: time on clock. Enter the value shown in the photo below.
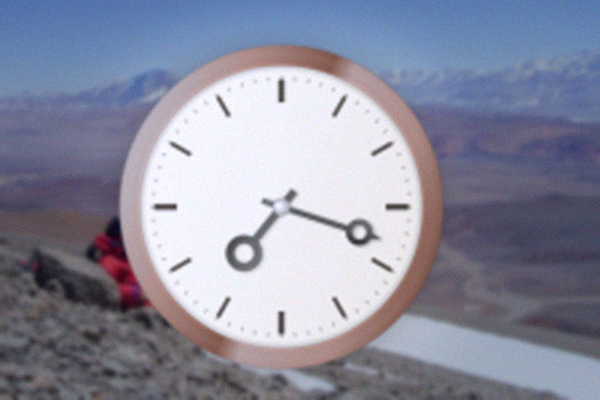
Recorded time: 7:18
